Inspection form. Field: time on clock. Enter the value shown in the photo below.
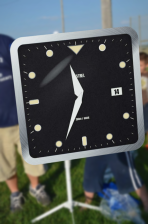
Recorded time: 11:34
